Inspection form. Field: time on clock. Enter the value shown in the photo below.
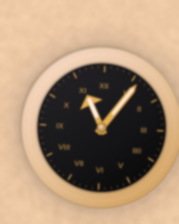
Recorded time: 11:06
